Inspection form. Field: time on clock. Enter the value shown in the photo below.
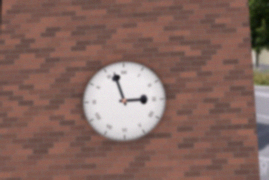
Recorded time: 2:57
